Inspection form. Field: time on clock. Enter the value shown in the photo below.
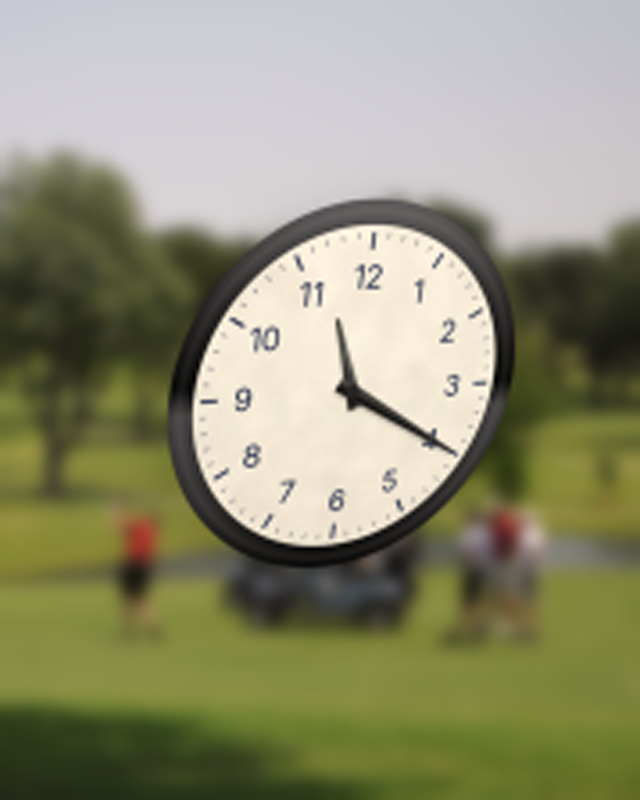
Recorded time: 11:20
